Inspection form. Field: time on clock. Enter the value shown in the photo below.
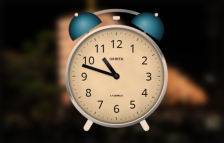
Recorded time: 10:48
